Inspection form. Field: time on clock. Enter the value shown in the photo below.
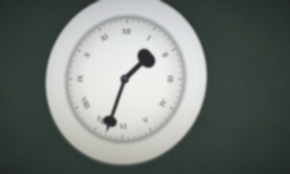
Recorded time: 1:33
